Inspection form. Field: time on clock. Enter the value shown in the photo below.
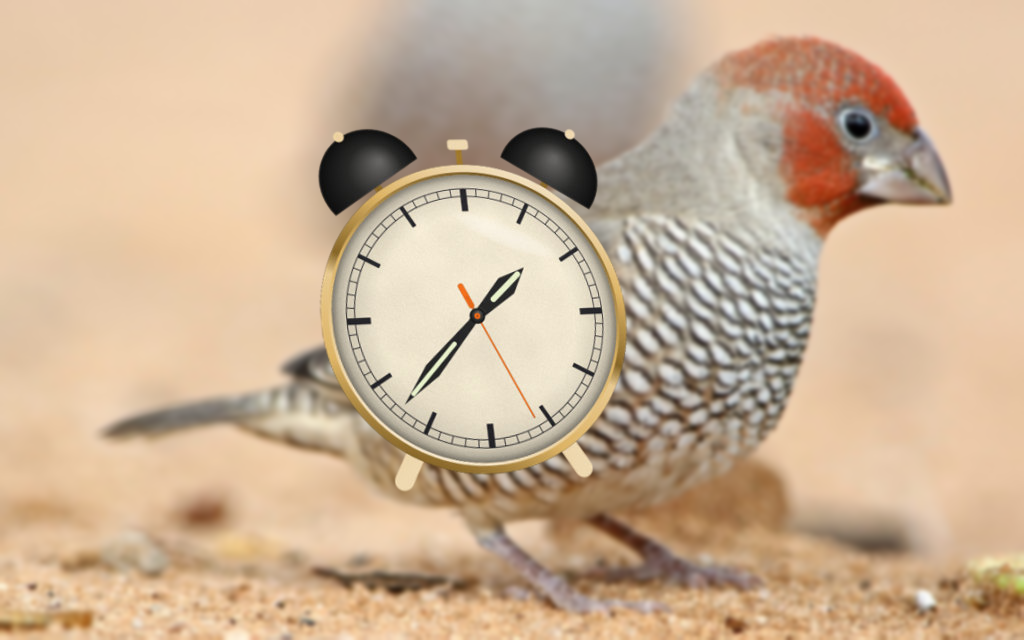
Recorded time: 1:37:26
